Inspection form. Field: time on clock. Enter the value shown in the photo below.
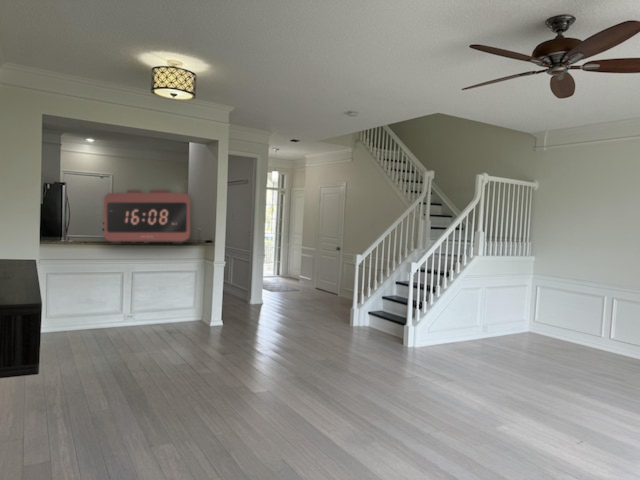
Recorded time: 16:08
